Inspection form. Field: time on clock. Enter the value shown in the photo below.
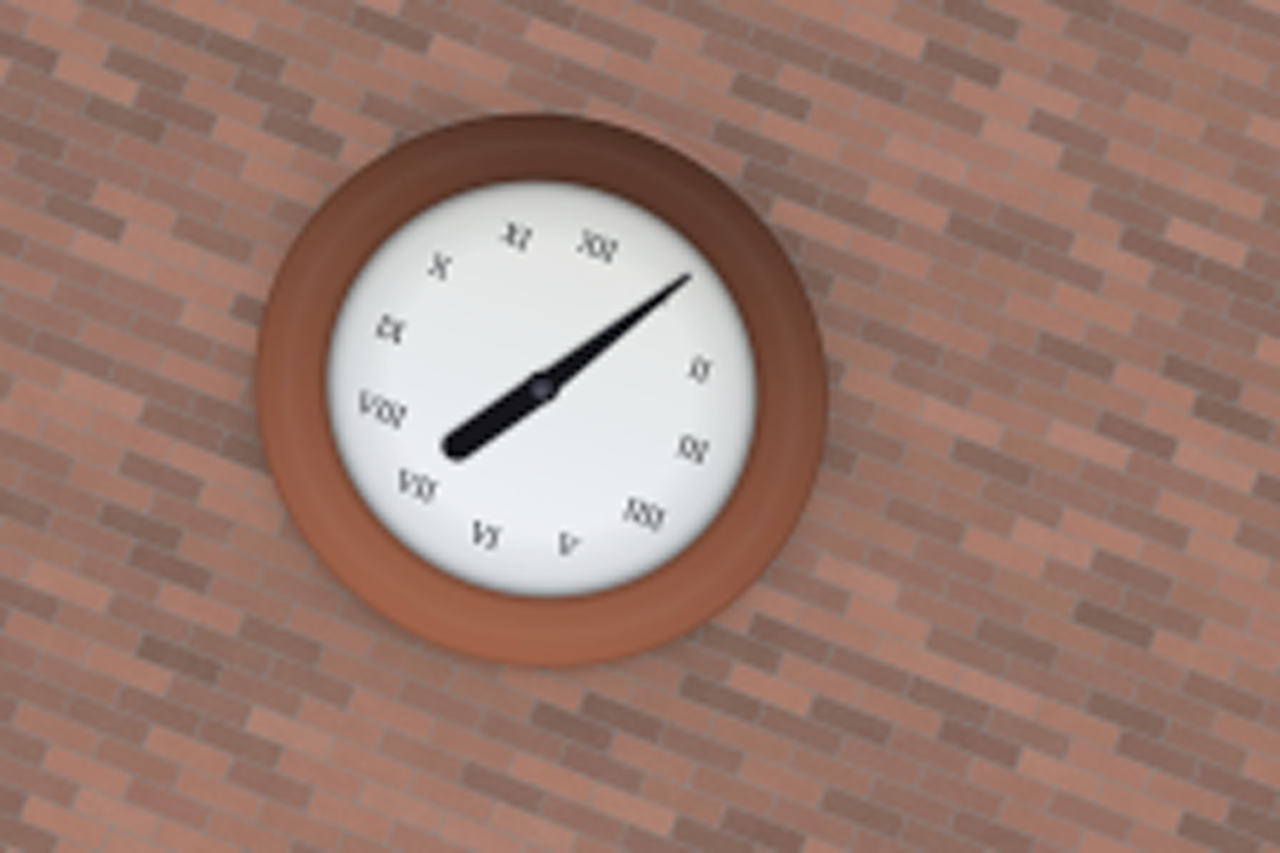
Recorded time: 7:05
